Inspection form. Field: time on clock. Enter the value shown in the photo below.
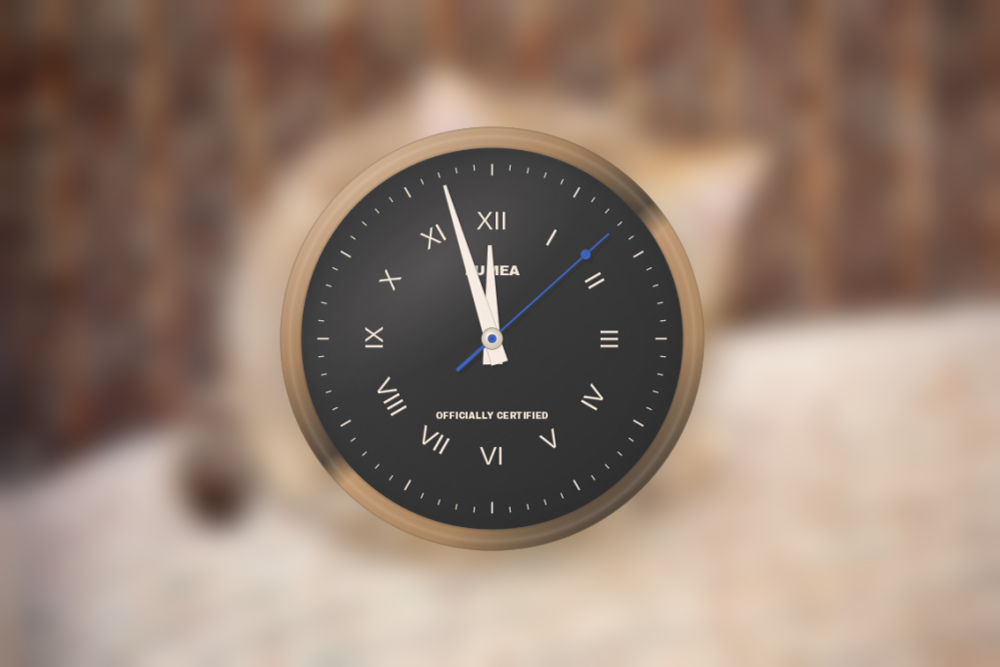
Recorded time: 11:57:08
